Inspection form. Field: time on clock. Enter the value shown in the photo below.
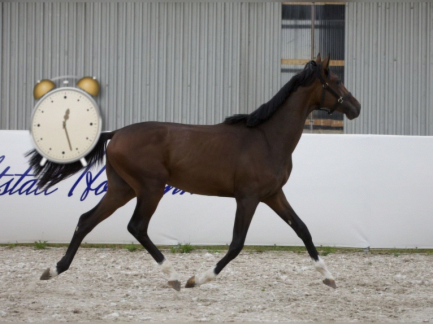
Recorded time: 12:27
